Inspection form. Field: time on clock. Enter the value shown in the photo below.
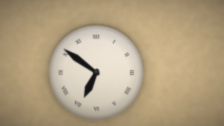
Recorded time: 6:51
